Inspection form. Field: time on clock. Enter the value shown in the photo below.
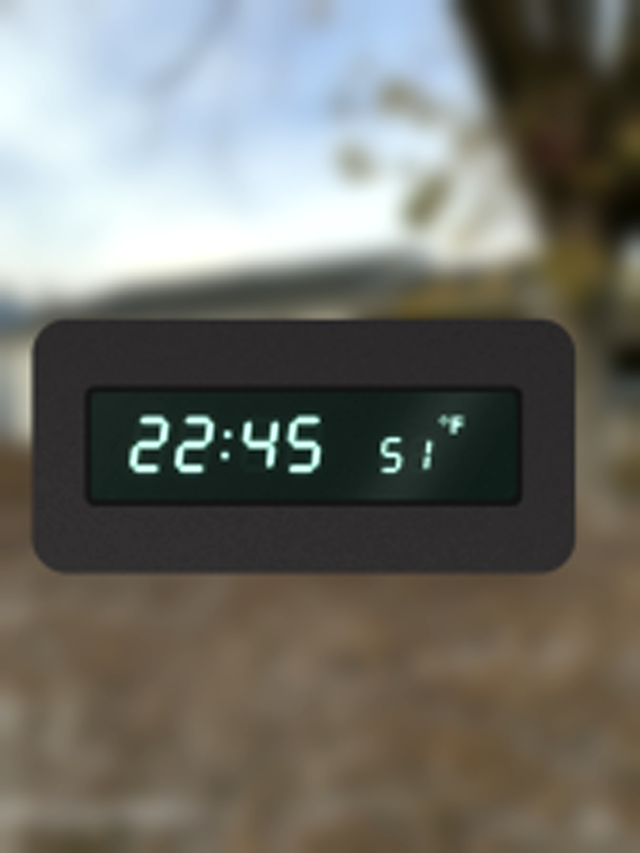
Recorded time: 22:45
